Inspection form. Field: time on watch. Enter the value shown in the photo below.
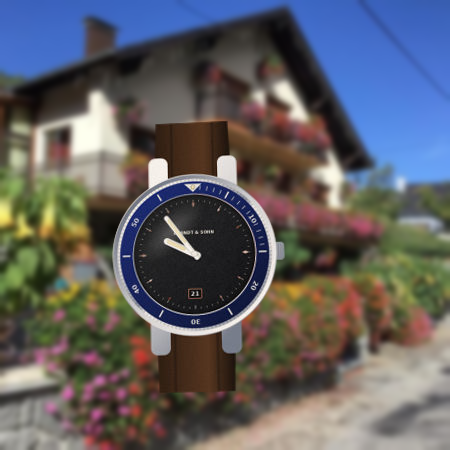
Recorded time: 9:54
